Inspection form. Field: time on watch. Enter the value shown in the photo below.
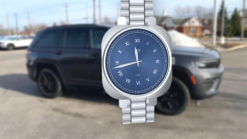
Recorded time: 11:43
